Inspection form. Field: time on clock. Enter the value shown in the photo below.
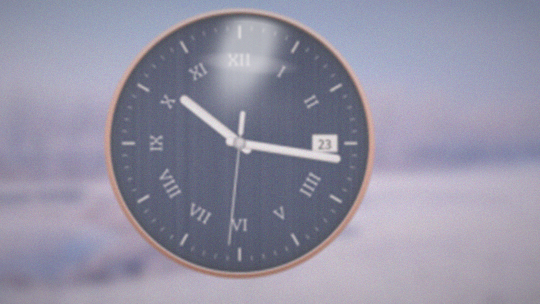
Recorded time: 10:16:31
